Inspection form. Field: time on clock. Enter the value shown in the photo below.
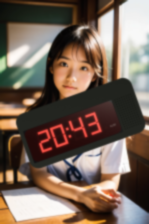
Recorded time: 20:43
